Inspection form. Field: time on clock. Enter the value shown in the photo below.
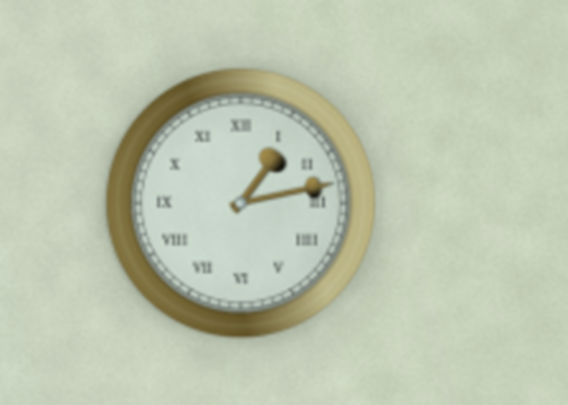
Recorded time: 1:13
